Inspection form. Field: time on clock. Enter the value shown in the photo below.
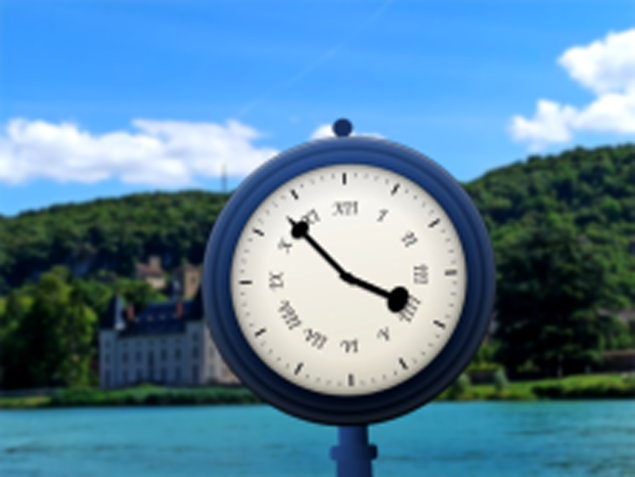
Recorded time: 3:53
